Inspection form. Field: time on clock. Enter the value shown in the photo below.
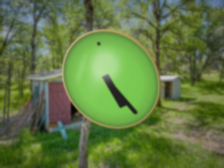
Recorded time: 5:25
